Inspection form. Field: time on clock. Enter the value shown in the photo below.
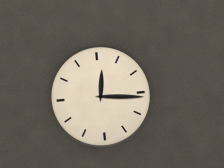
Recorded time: 12:16
